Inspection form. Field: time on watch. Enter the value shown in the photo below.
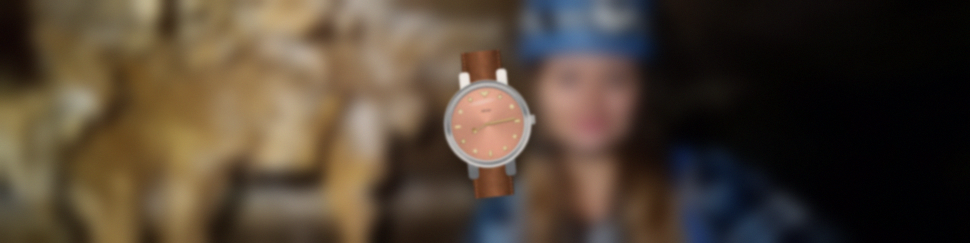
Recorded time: 8:14
